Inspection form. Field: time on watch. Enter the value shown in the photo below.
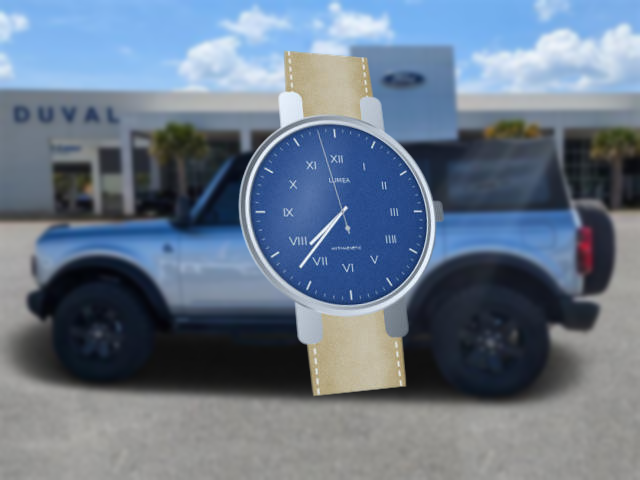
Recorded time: 7:36:58
